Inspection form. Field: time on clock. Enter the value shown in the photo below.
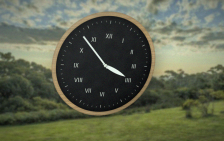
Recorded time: 3:53
